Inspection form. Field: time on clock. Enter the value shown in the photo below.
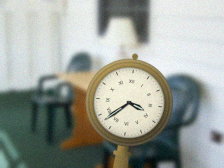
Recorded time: 3:38
